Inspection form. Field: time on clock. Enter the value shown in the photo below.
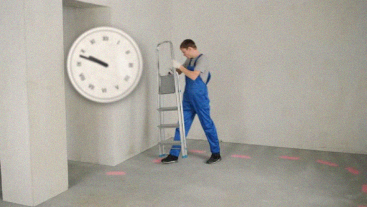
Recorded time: 9:48
